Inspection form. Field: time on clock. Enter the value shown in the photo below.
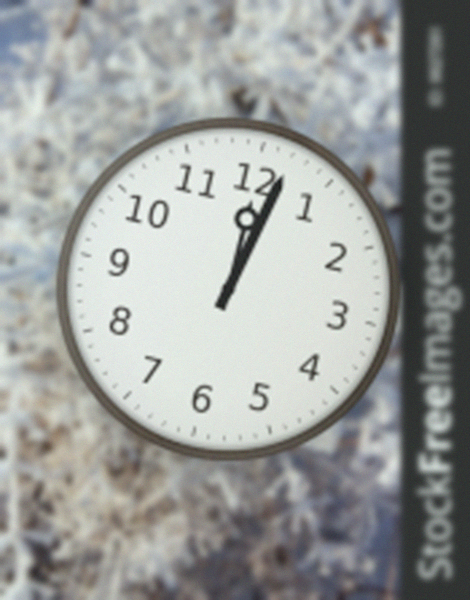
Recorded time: 12:02
